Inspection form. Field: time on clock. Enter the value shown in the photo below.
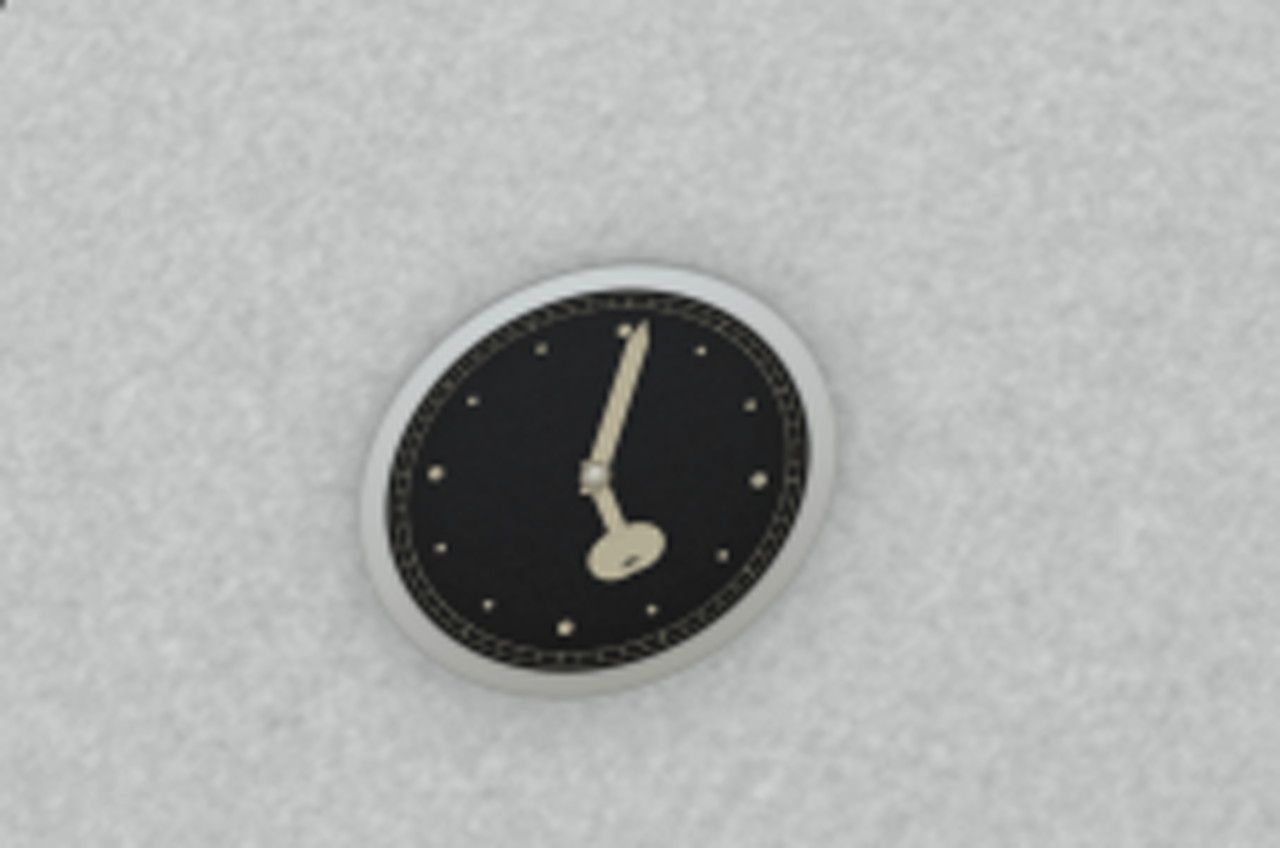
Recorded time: 5:01
